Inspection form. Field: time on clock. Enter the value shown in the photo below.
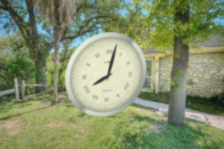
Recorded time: 8:02
